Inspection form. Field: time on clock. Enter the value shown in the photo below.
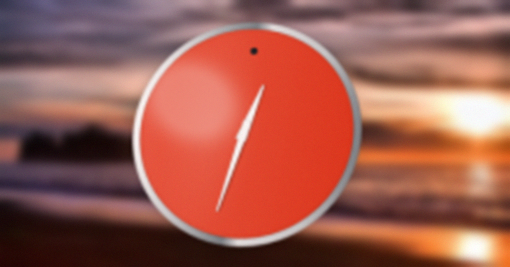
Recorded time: 12:32
